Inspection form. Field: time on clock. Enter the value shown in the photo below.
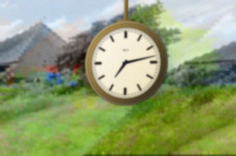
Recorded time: 7:13
